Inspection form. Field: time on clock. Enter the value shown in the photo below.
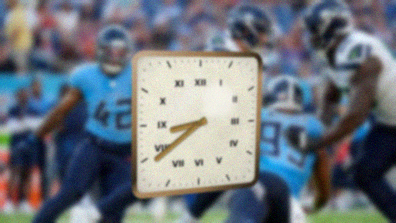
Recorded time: 8:39
